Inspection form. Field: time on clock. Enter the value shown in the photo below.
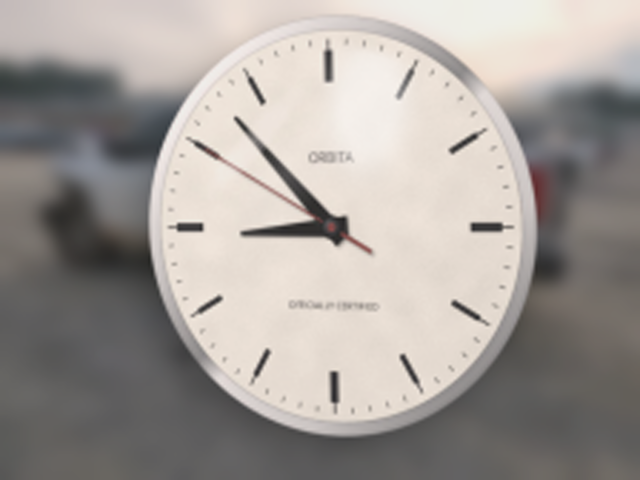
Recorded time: 8:52:50
